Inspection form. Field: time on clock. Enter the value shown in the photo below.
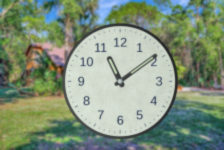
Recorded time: 11:09
